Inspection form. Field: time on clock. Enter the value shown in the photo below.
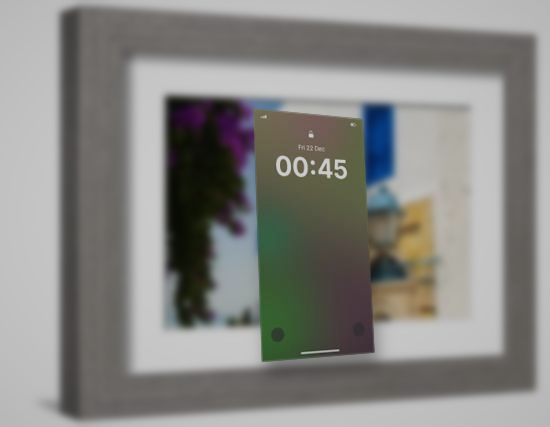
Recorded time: 0:45
